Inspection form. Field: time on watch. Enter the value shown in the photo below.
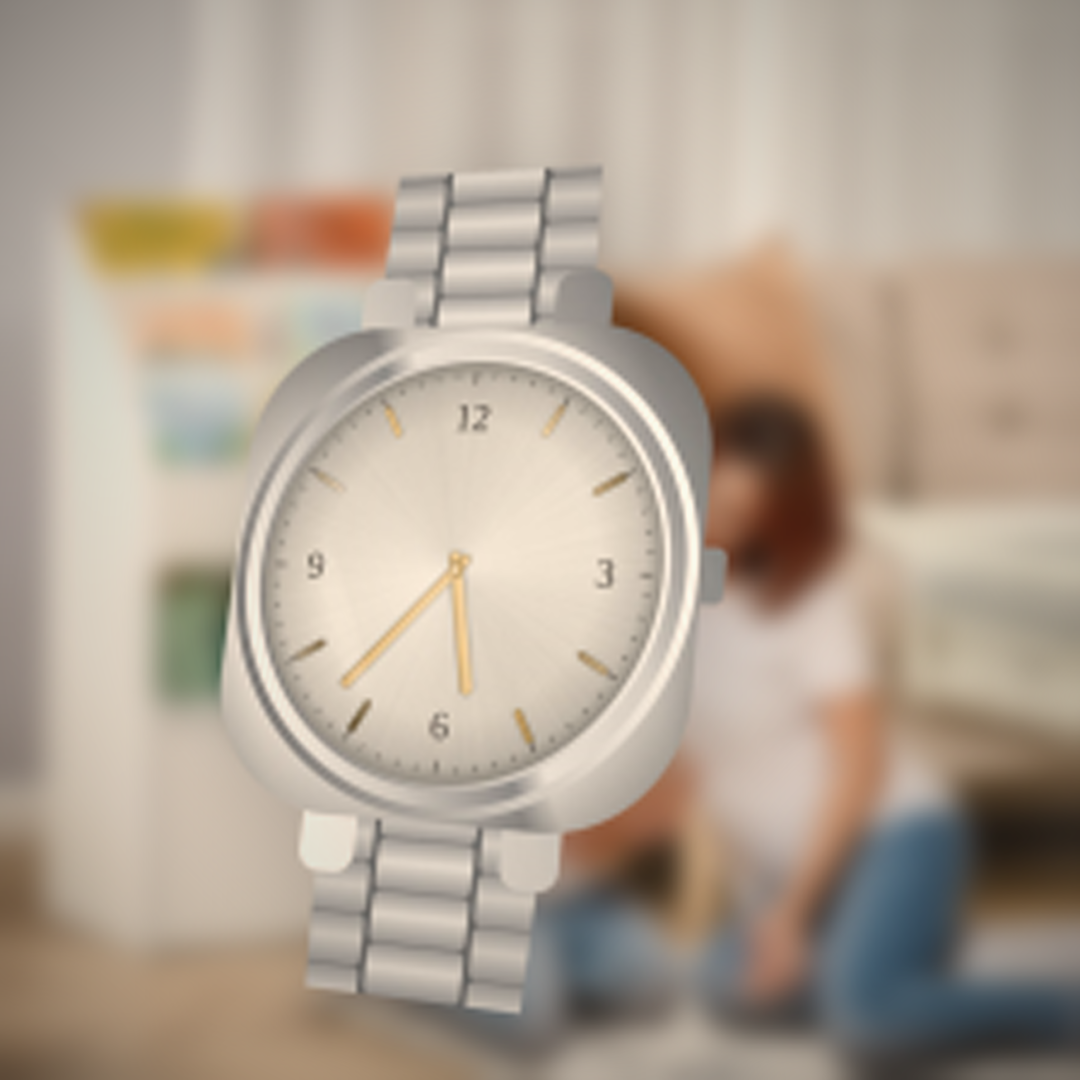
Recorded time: 5:37
